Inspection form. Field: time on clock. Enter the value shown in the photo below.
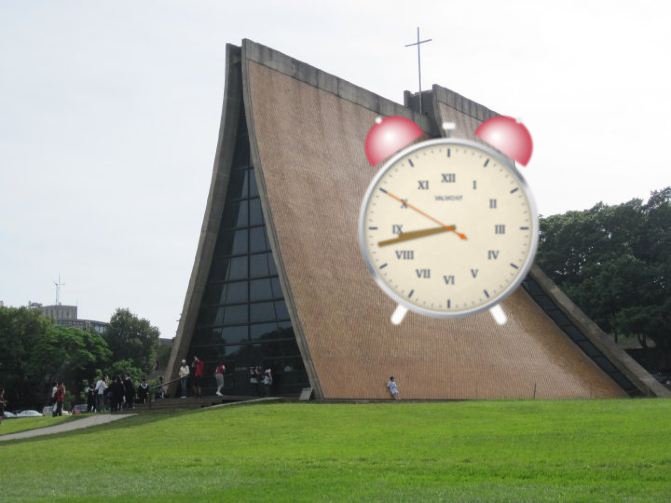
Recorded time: 8:42:50
